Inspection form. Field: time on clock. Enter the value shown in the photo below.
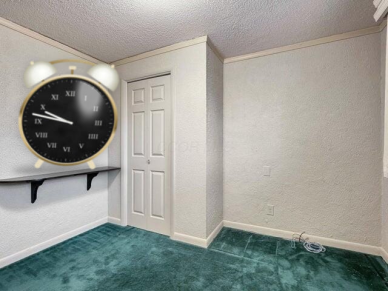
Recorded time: 9:47
